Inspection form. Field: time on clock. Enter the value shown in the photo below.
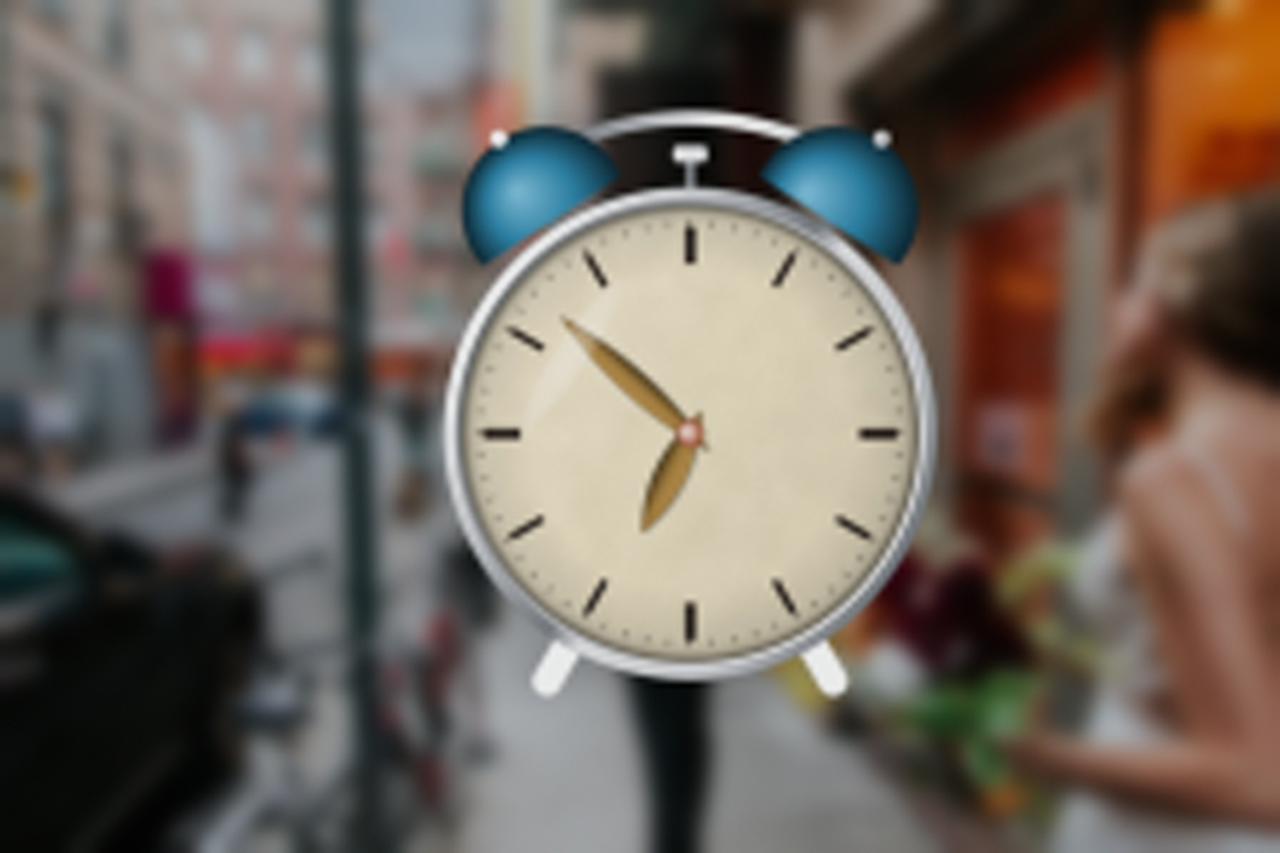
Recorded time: 6:52
